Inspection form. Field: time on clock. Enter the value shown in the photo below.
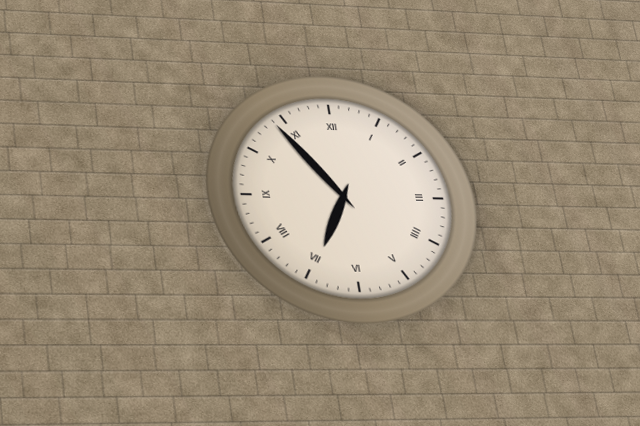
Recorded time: 6:54
